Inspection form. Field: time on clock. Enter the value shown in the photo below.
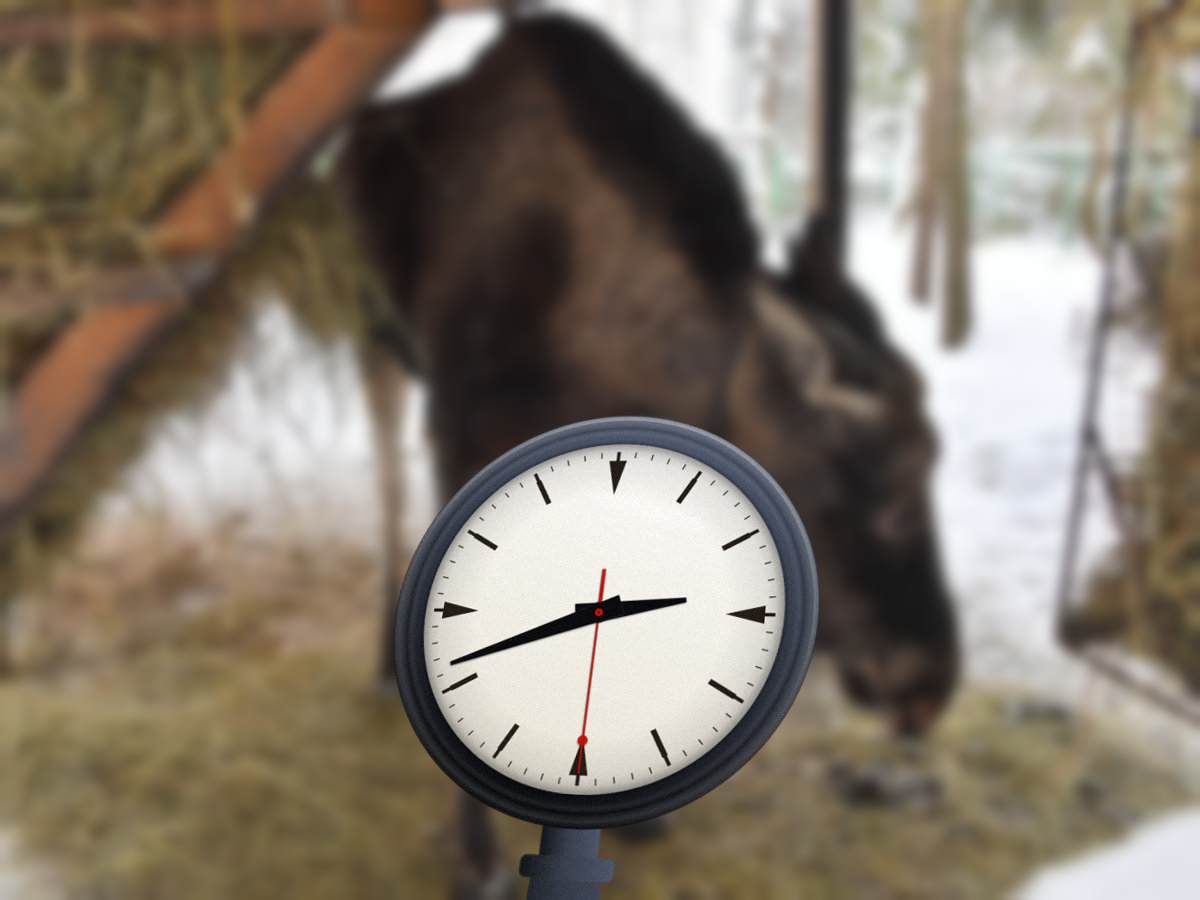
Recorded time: 2:41:30
